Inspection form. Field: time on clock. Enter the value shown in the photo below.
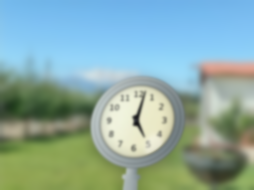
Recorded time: 5:02
